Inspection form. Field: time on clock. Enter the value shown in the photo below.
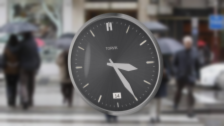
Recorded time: 3:25
